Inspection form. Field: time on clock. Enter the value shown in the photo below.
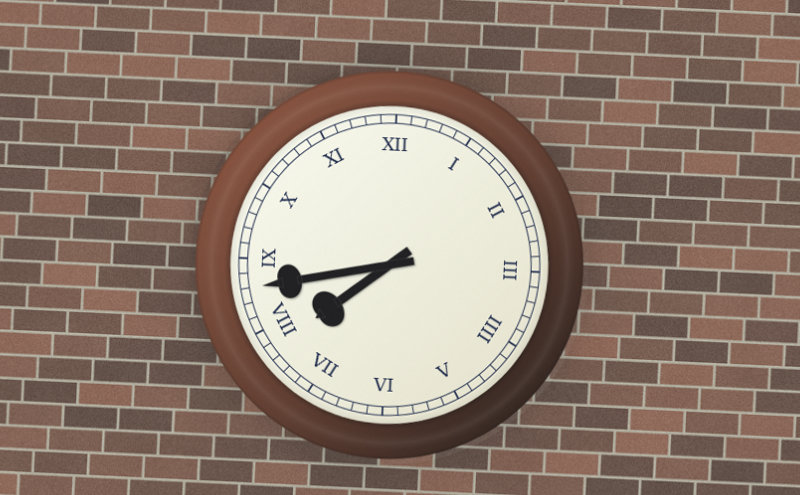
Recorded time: 7:43
